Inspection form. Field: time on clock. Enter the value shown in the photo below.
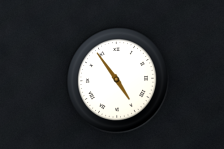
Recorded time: 4:54
